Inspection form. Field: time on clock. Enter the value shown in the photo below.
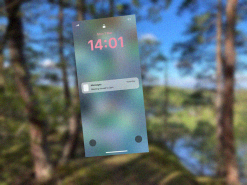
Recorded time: 14:01
